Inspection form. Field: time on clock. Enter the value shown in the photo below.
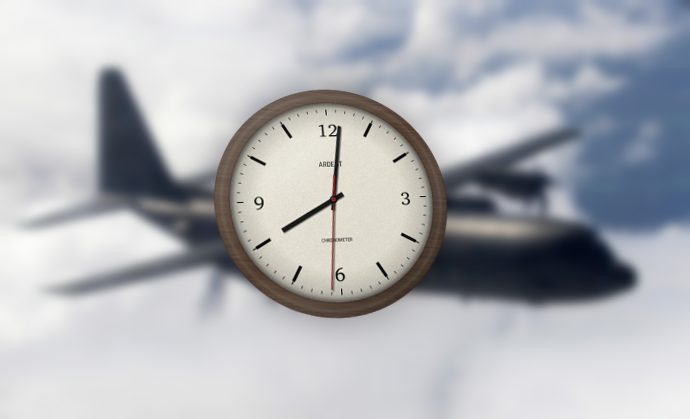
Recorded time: 8:01:31
